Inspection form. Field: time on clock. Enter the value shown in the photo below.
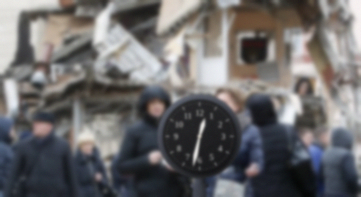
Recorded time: 12:32
